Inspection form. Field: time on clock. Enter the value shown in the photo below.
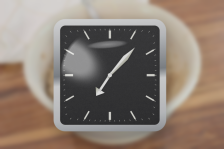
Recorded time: 7:07
